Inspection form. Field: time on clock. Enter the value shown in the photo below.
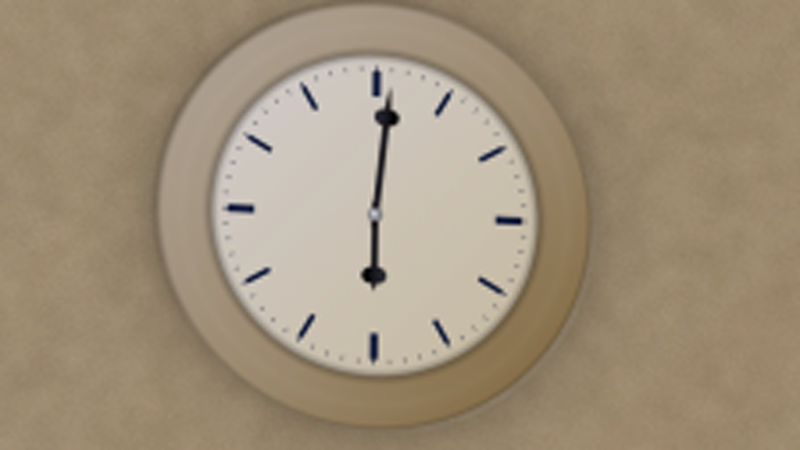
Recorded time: 6:01
